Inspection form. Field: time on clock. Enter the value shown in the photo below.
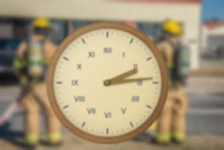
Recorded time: 2:14
